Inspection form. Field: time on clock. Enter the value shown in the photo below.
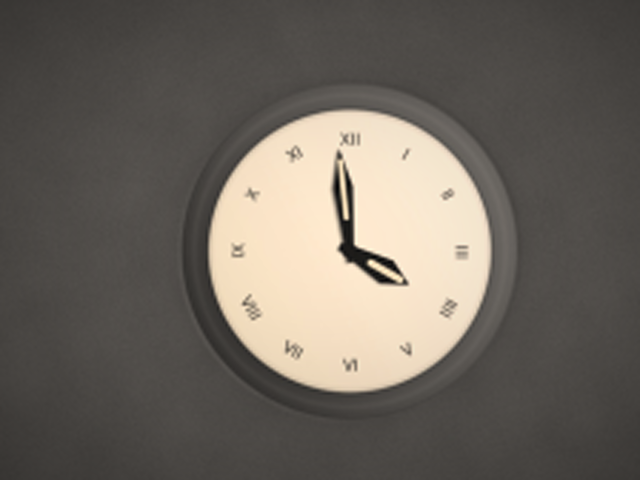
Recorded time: 3:59
